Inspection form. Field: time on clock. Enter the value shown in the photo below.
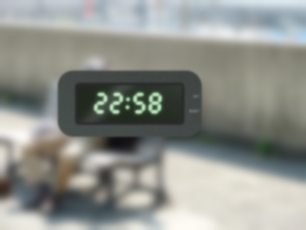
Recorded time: 22:58
